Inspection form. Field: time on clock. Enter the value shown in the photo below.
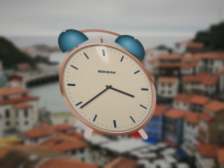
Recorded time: 3:39
